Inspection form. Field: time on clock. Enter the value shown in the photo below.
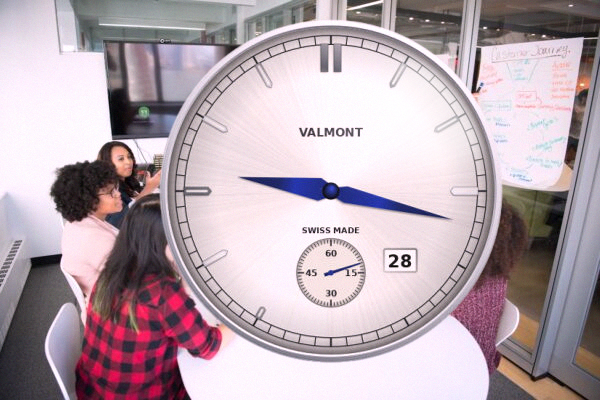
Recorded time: 9:17:12
